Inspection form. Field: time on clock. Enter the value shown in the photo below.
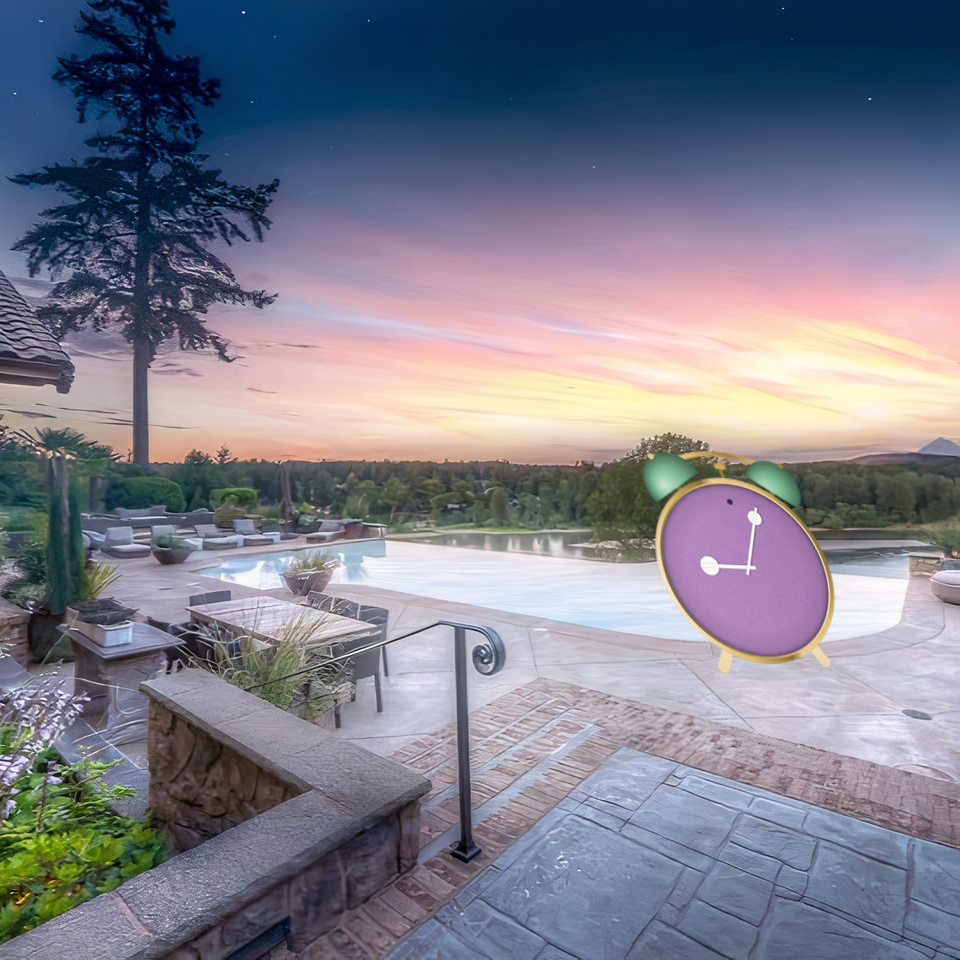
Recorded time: 9:04
